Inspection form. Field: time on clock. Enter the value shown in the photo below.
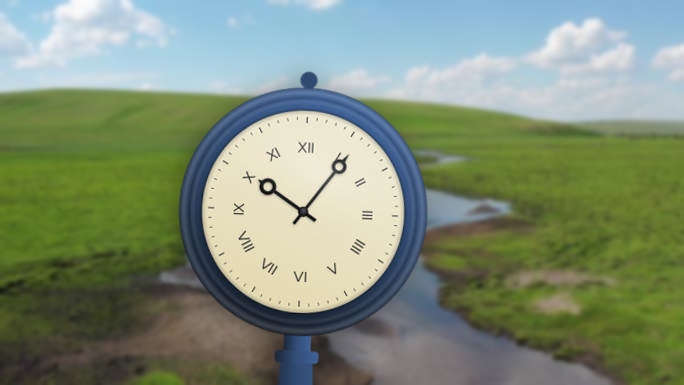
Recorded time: 10:06
